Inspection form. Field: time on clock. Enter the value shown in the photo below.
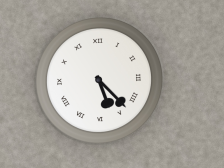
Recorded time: 5:23
